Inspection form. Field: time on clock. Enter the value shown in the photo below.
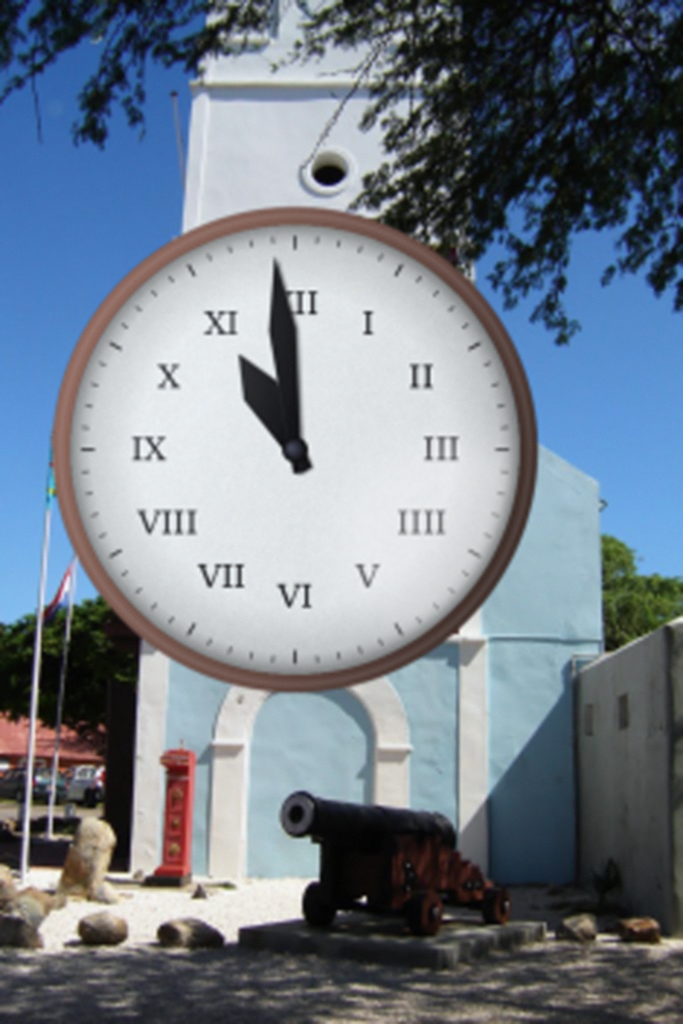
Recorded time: 10:59
